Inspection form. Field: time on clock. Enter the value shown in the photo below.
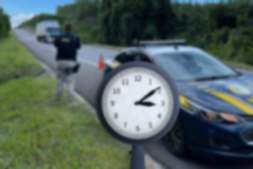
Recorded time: 3:09
